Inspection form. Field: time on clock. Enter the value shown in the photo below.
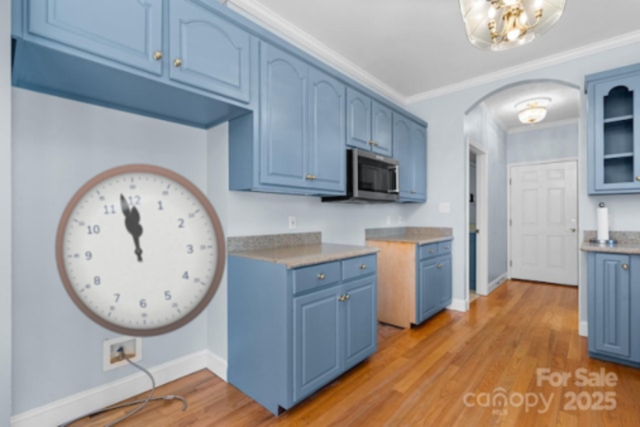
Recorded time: 11:58
